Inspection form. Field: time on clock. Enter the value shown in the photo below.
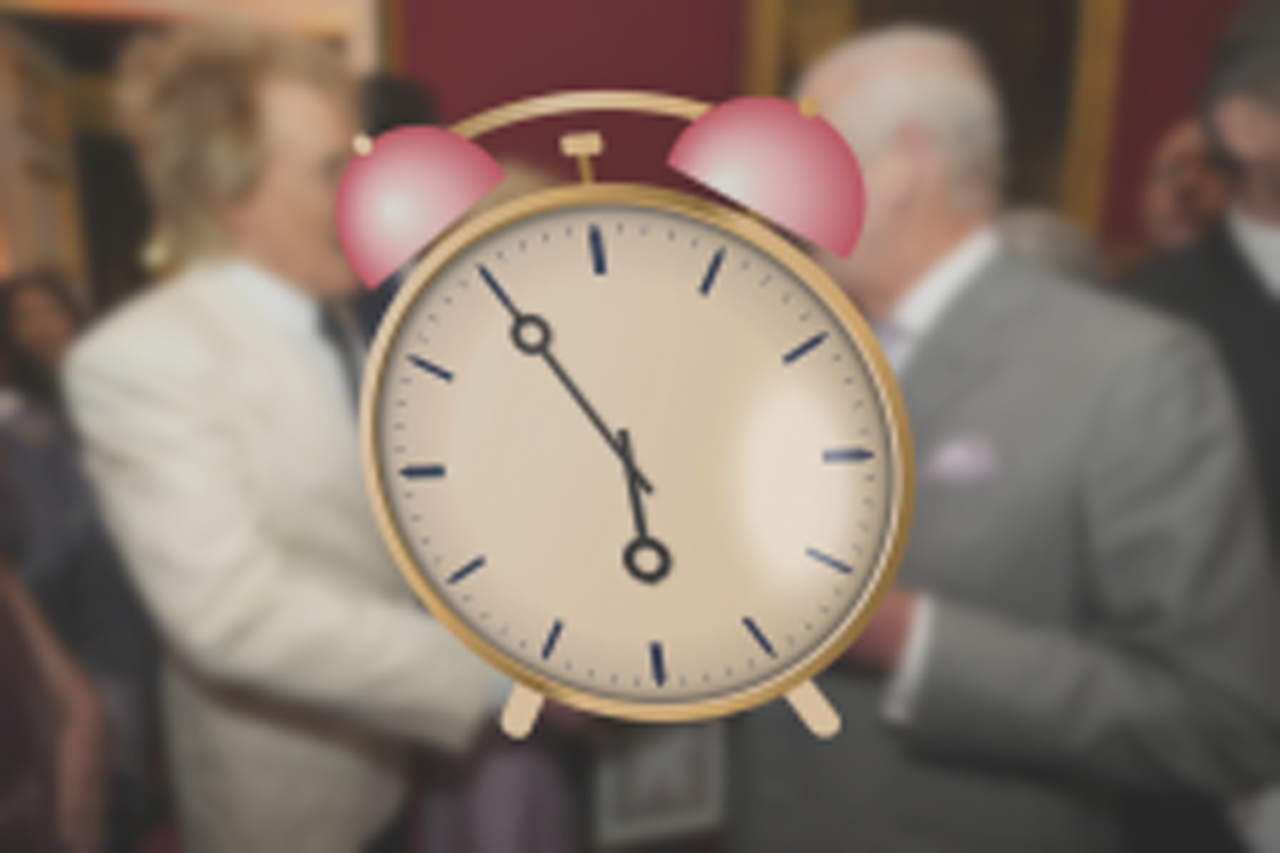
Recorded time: 5:55
